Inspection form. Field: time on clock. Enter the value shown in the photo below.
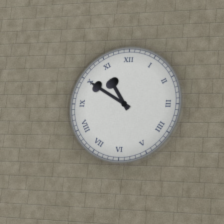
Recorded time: 10:50
